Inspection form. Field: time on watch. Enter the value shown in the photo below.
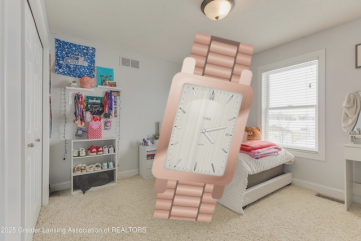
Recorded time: 4:12
